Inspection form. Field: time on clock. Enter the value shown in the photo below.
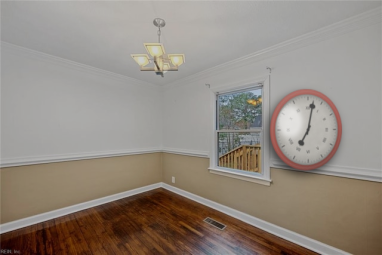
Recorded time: 7:02
